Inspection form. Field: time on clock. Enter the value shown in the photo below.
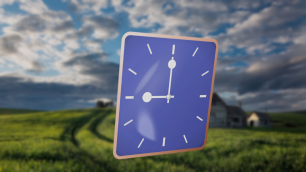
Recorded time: 9:00
